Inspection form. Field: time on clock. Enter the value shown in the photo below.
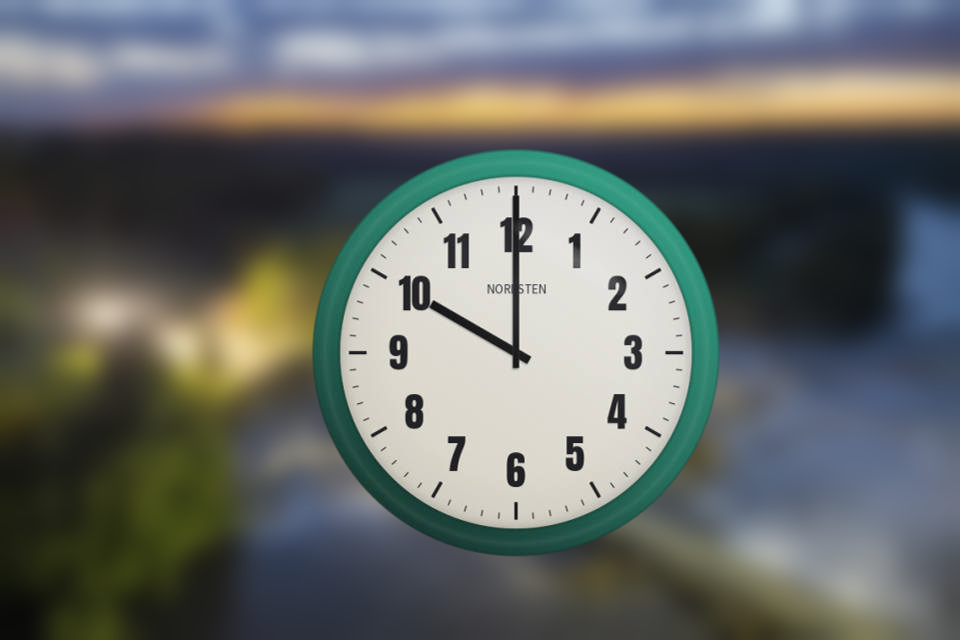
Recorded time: 10:00
